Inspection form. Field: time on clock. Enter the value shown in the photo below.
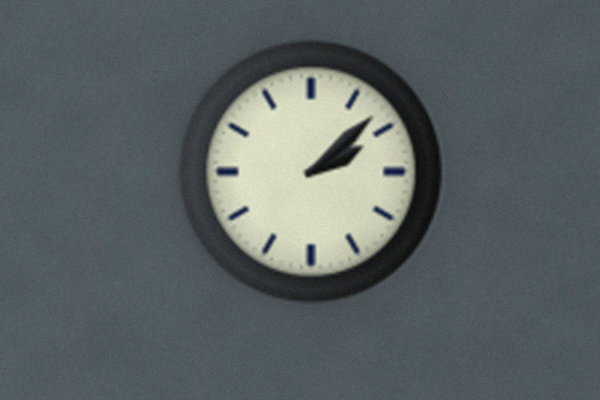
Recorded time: 2:08
